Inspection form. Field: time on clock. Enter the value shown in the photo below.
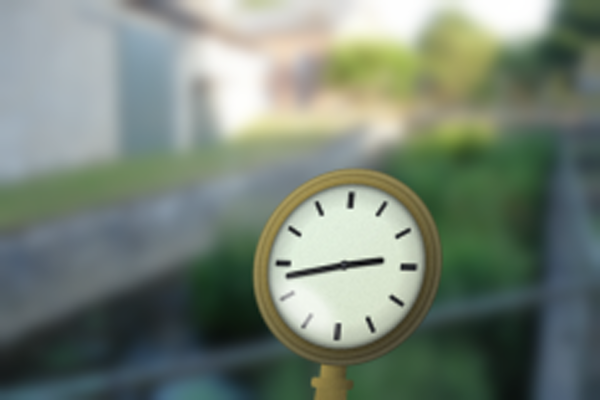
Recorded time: 2:43
